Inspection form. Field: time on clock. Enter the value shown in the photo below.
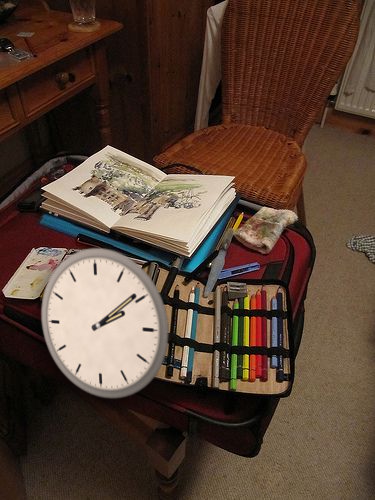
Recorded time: 2:09
